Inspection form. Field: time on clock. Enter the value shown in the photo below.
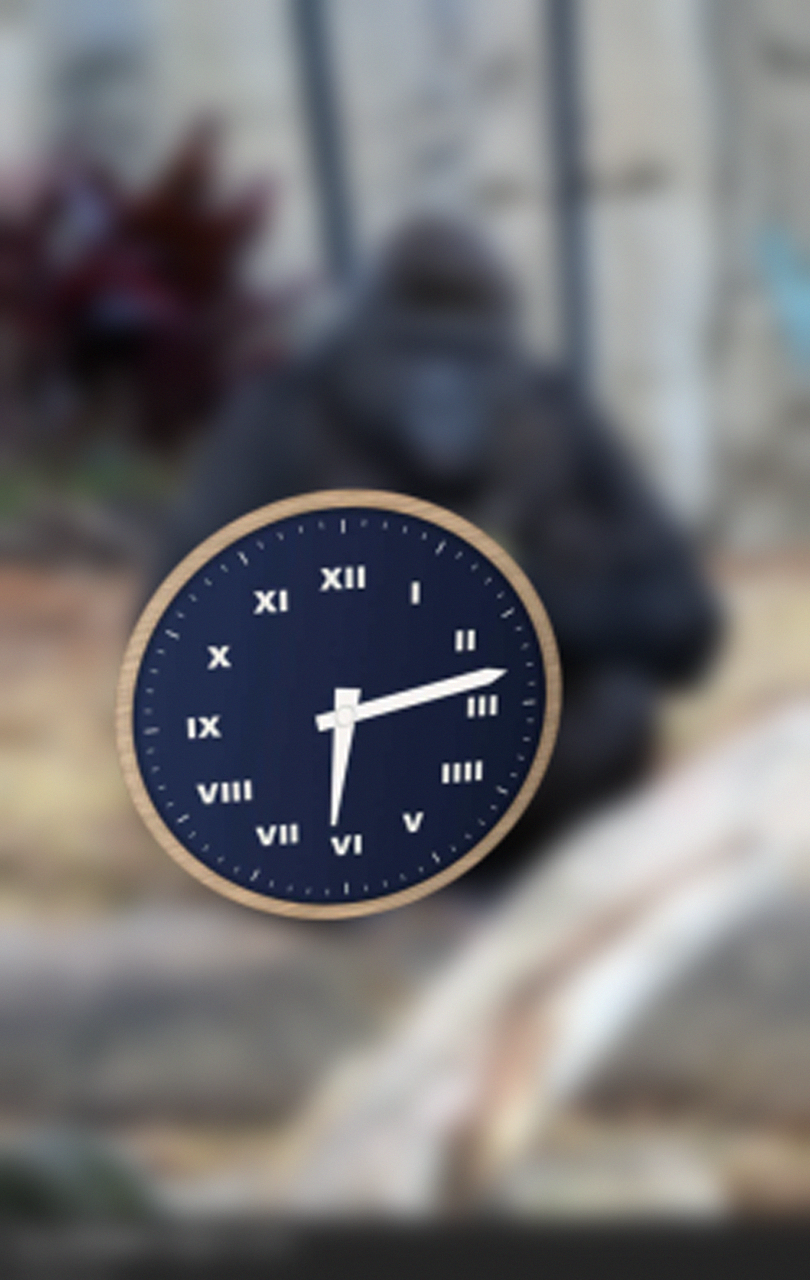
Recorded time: 6:13
